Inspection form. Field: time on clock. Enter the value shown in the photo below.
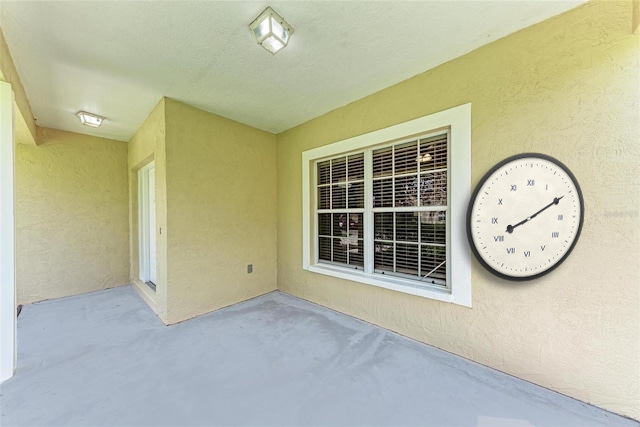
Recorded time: 8:10
